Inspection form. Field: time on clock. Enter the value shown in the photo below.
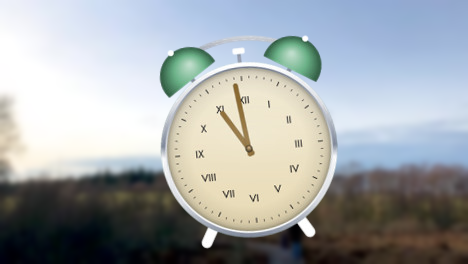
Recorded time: 10:59
